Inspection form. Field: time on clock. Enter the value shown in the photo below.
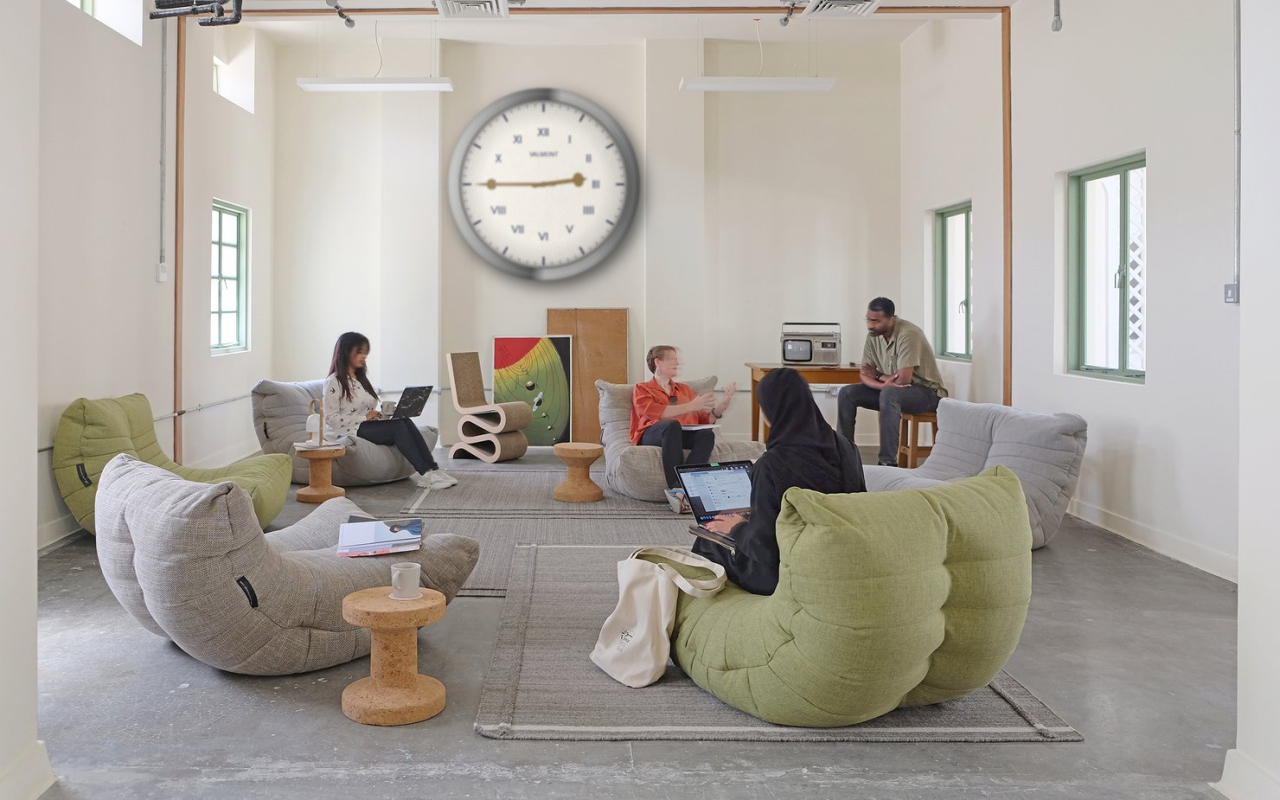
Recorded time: 2:45
